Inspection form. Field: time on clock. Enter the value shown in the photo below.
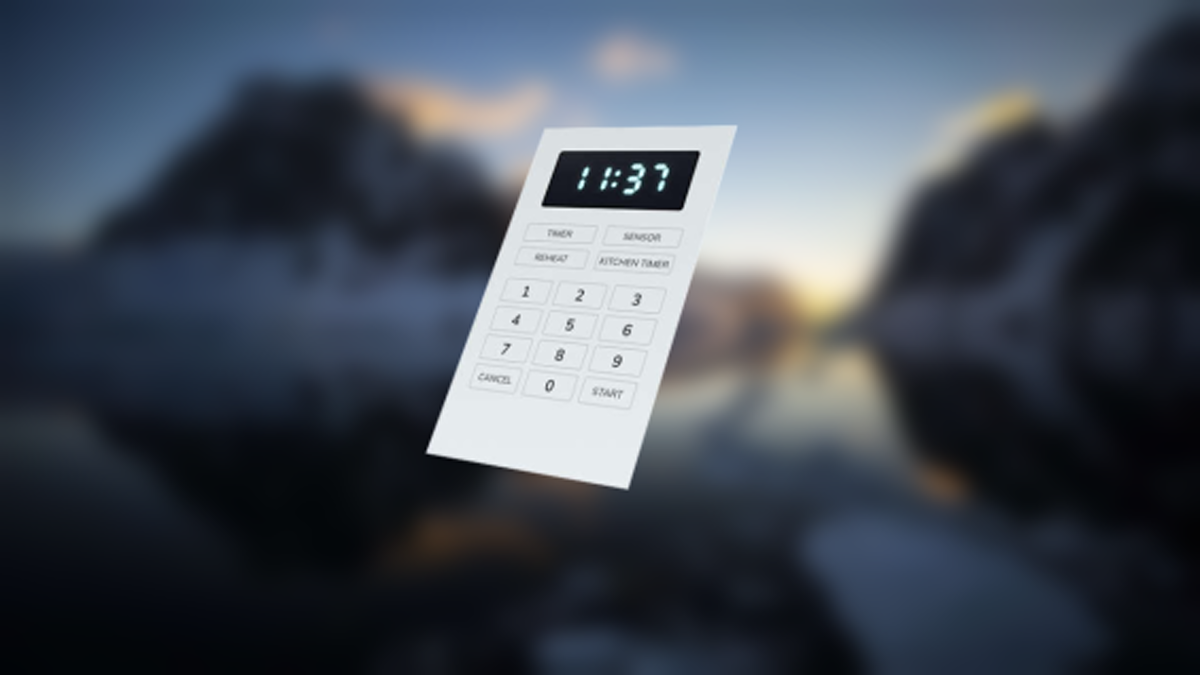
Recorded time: 11:37
